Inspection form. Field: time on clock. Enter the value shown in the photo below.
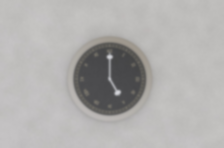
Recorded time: 5:00
